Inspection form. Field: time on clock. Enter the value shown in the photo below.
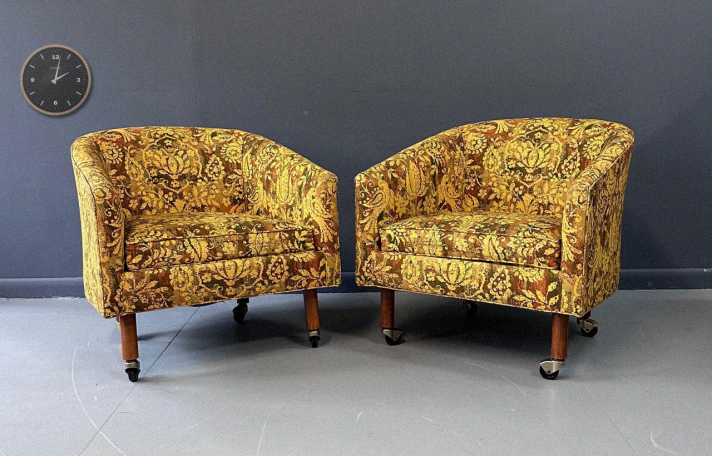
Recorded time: 2:02
